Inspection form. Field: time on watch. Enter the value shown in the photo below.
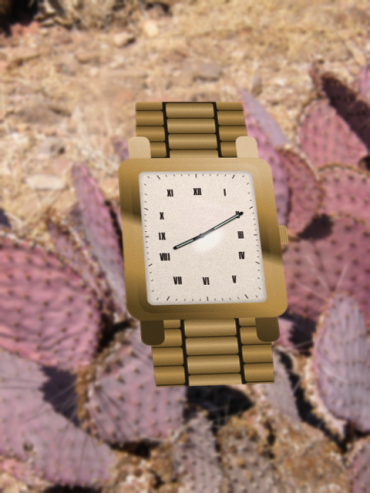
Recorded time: 8:10
